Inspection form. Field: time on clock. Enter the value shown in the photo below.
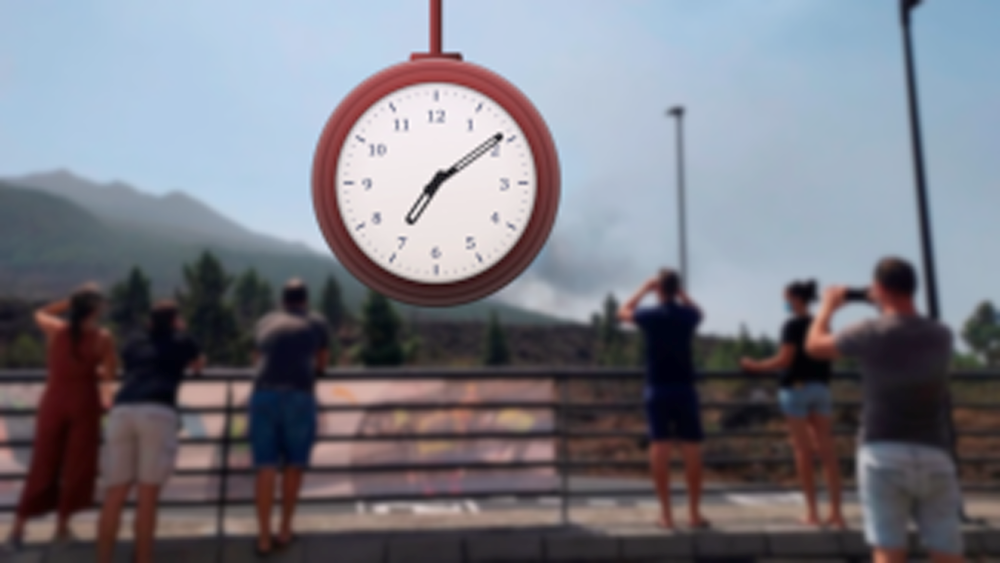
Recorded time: 7:09
